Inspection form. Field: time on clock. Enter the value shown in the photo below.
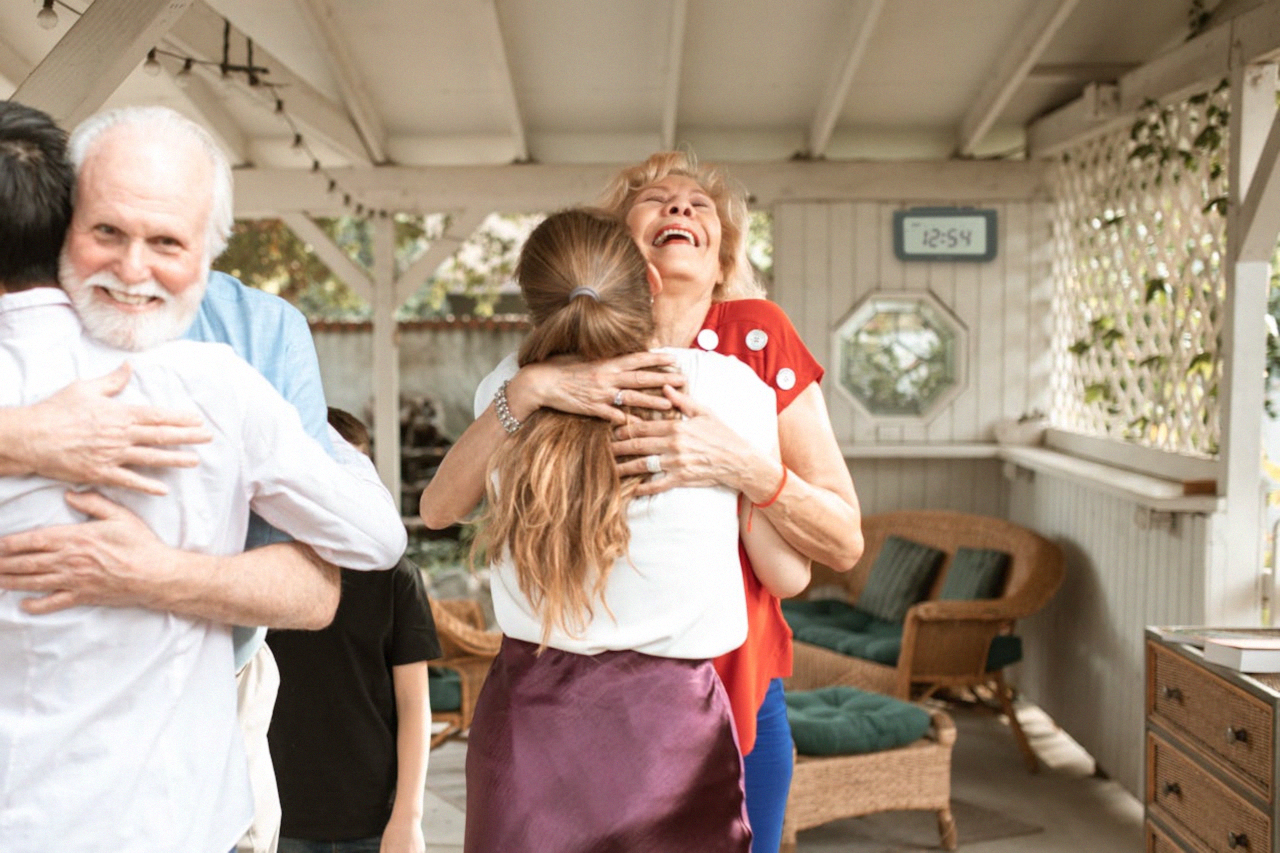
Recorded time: 12:54
